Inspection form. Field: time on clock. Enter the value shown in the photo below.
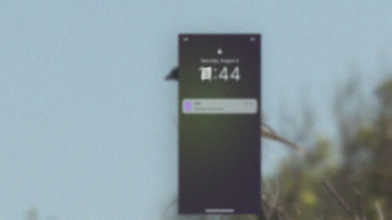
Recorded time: 11:44
